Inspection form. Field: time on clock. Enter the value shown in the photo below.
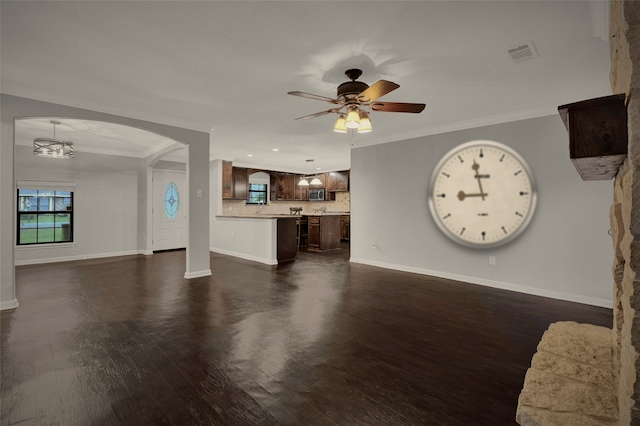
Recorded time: 8:58
